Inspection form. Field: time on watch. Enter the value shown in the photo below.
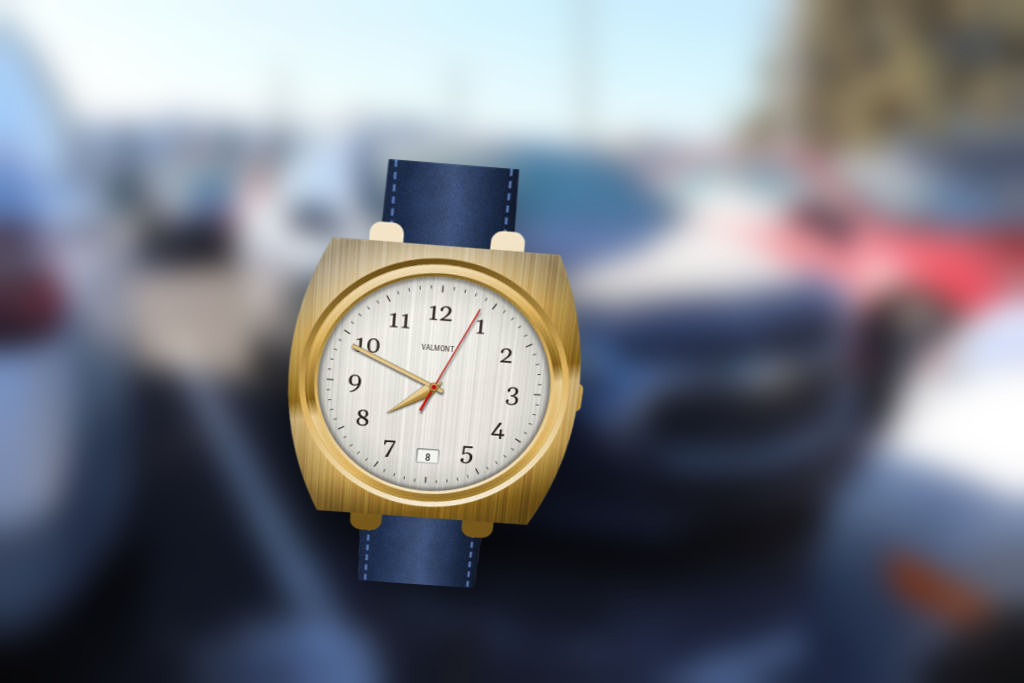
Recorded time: 7:49:04
